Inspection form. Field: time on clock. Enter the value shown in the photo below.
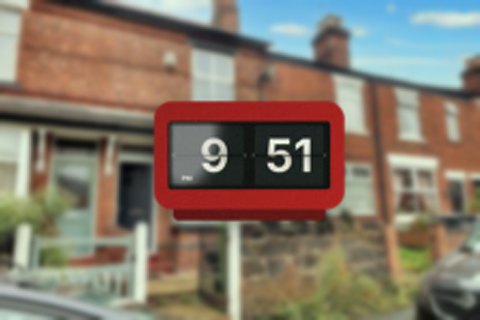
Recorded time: 9:51
